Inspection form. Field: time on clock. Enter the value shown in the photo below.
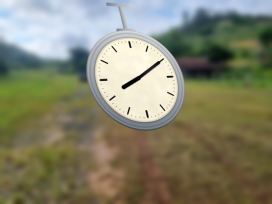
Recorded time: 8:10
